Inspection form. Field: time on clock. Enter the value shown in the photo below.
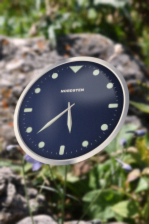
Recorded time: 5:38
